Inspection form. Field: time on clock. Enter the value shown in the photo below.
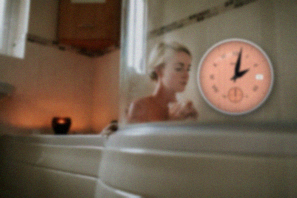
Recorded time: 2:02
